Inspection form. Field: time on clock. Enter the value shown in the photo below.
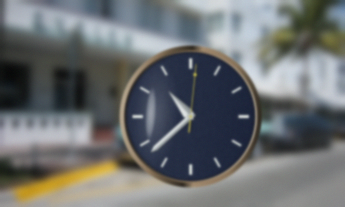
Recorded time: 10:38:01
